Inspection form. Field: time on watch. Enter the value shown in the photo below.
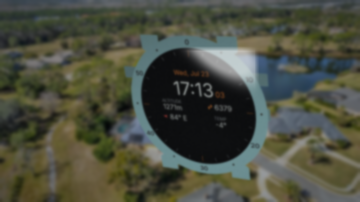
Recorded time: 17:13
